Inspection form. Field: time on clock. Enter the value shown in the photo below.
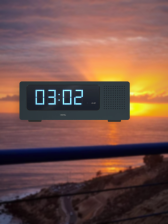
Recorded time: 3:02
